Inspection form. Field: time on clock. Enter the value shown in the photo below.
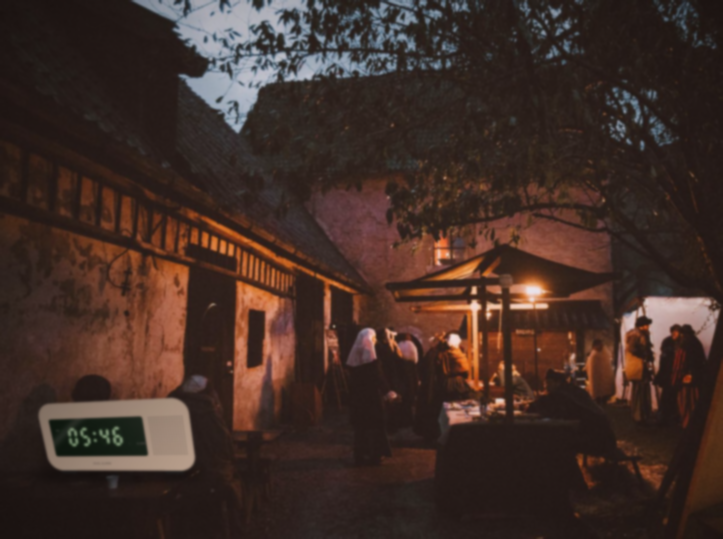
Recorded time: 5:46
